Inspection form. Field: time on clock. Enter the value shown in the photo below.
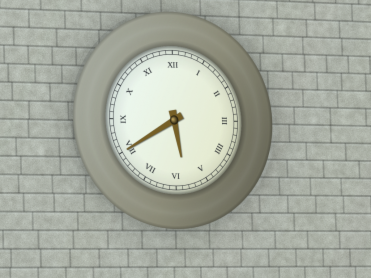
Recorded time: 5:40
